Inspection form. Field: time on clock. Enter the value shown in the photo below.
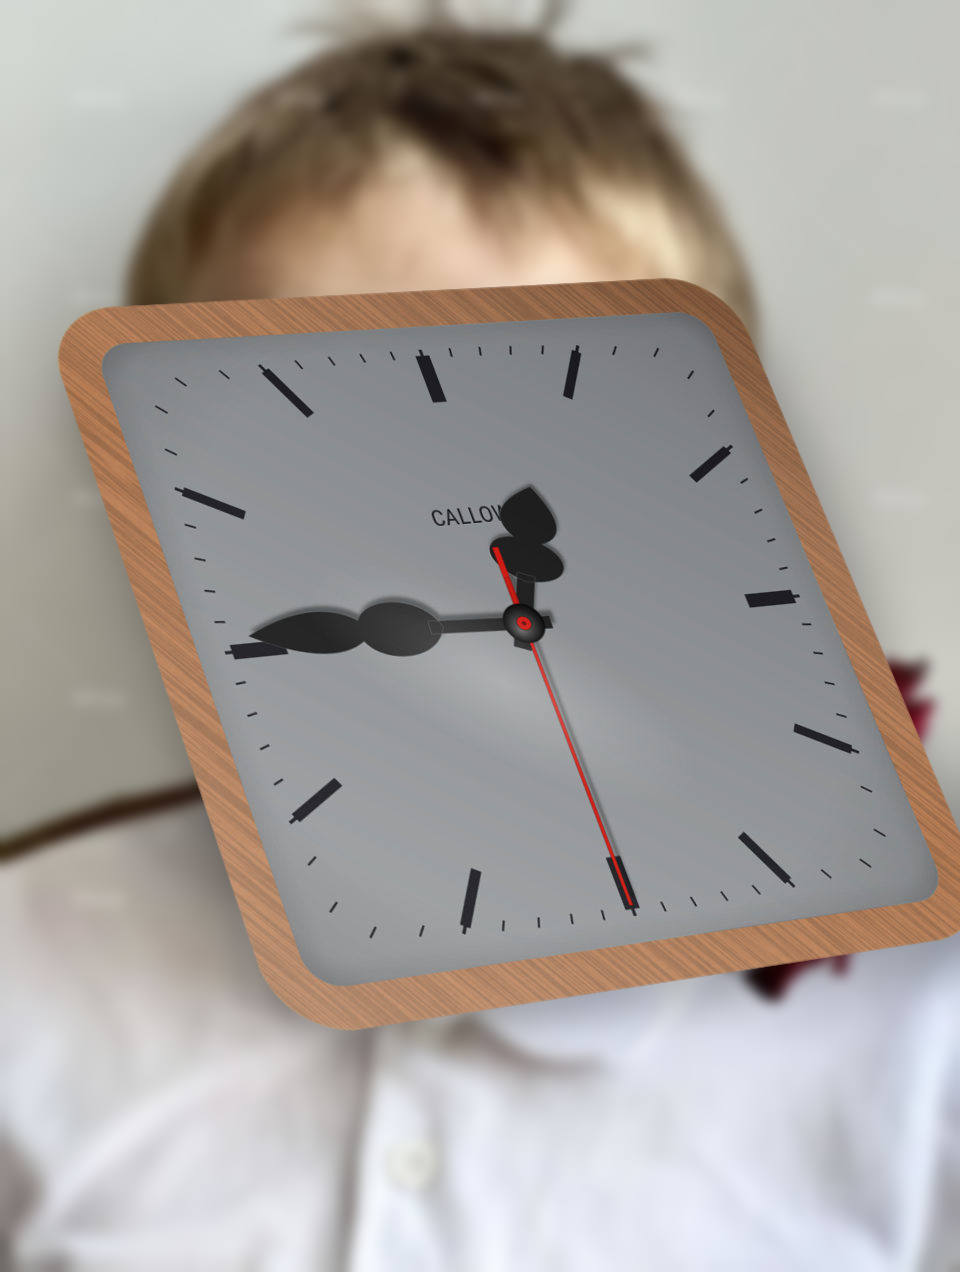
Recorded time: 12:45:30
